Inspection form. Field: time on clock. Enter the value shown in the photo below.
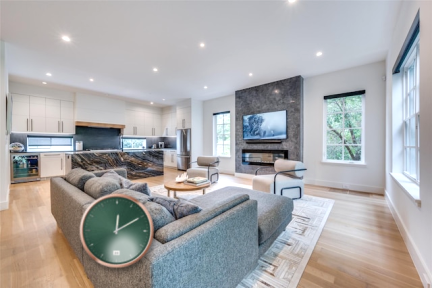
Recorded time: 12:10
